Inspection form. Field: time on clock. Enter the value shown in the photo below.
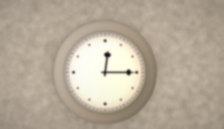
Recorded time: 12:15
